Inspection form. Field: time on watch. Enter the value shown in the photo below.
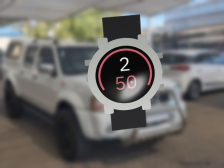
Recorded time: 2:50
